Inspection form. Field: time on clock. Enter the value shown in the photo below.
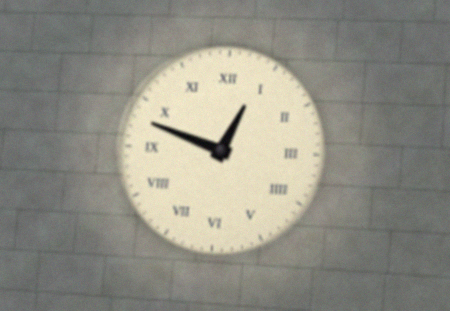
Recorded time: 12:48
